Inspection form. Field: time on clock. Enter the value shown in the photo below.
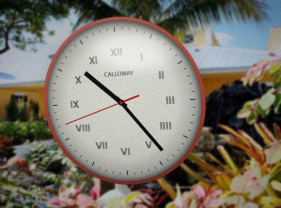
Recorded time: 10:23:42
